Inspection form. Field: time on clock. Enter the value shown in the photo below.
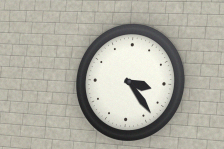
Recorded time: 3:23
